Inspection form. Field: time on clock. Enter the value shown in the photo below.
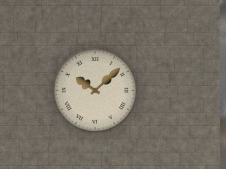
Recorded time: 10:08
